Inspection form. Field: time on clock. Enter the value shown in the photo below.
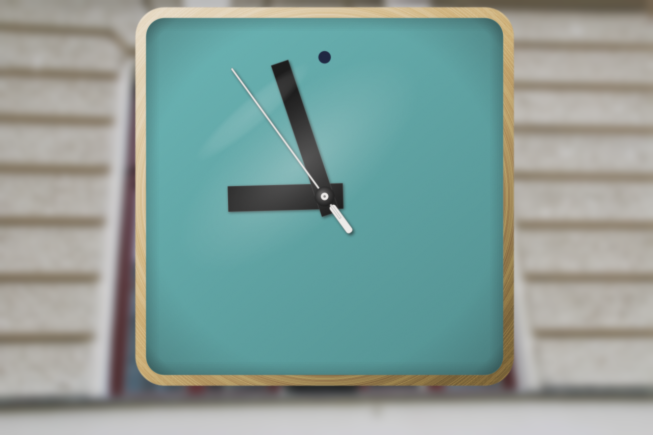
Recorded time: 8:56:54
